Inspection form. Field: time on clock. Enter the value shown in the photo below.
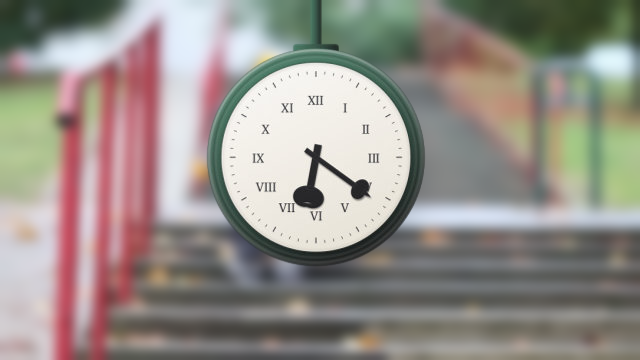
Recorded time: 6:21
